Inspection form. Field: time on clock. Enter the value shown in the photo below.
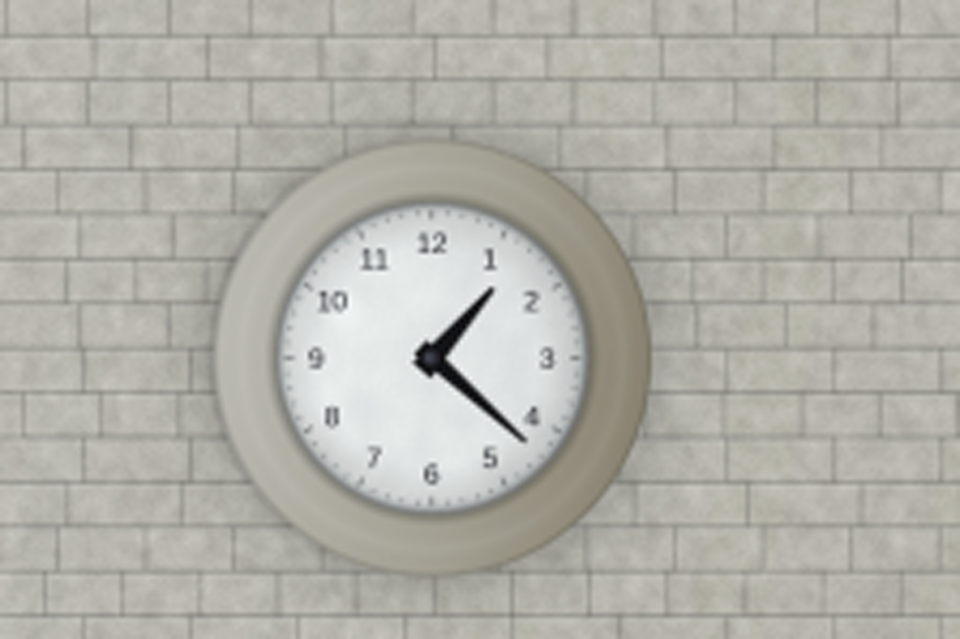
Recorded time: 1:22
